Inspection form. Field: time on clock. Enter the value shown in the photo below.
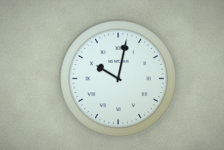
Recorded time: 10:02
